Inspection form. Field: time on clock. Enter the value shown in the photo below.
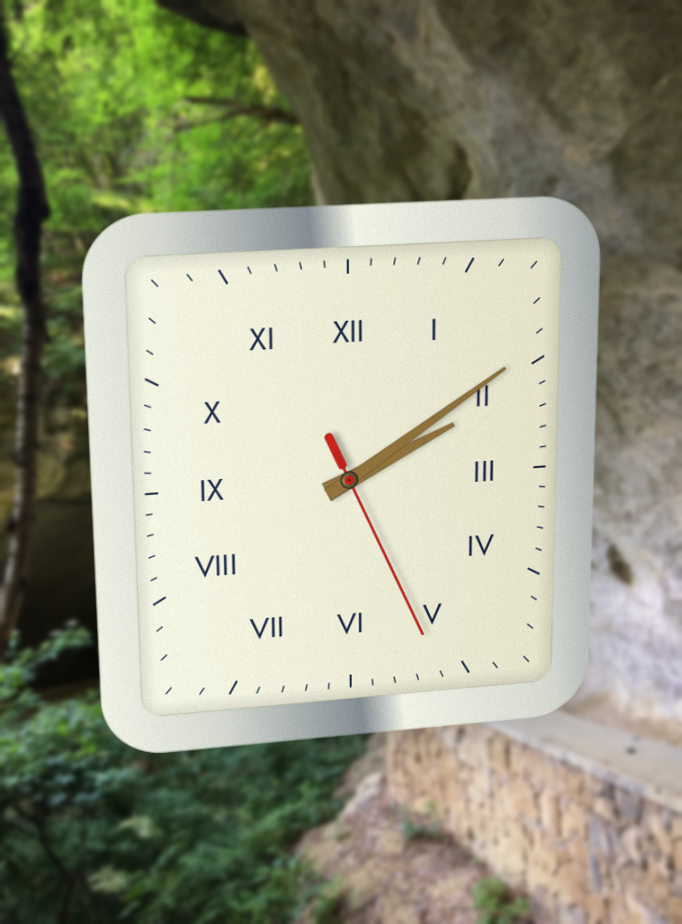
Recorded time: 2:09:26
